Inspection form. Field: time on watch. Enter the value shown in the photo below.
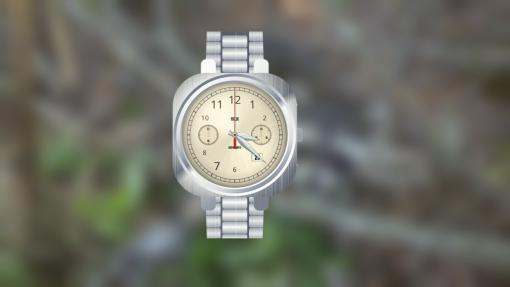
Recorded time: 3:22
